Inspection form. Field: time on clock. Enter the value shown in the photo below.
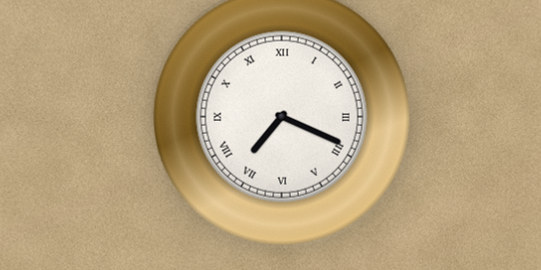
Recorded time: 7:19
